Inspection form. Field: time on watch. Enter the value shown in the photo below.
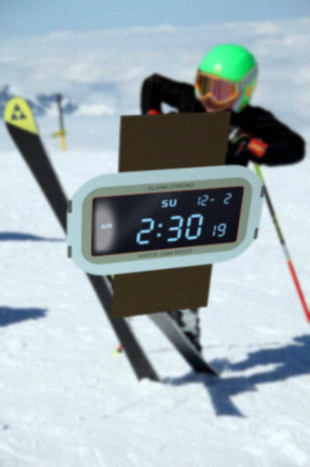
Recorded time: 2:30:19
